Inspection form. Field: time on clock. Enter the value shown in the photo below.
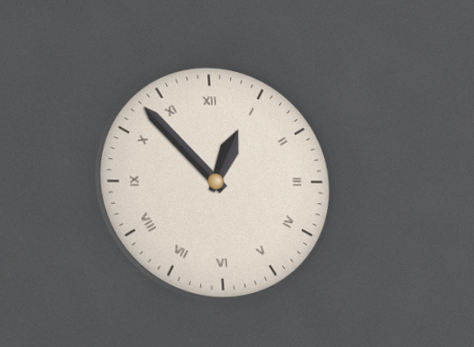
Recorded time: 12:53
